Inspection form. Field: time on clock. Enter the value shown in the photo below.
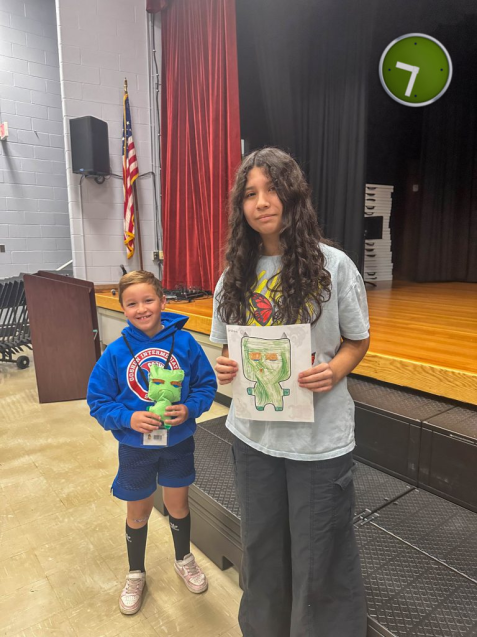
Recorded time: 9:33
